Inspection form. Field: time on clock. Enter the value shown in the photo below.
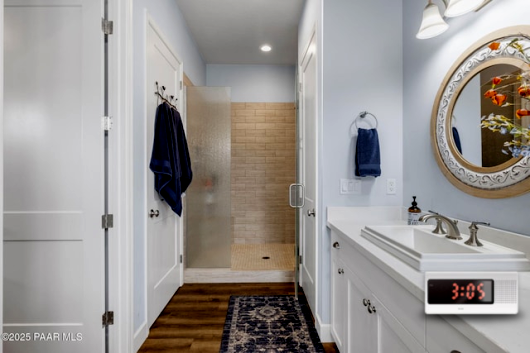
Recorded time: 3:05
